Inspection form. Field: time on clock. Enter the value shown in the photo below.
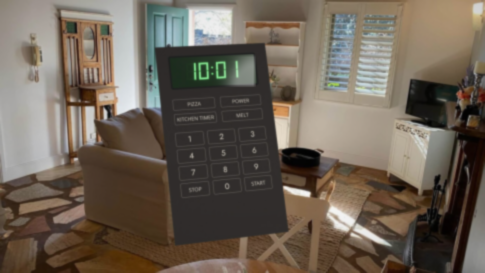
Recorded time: 10:01
